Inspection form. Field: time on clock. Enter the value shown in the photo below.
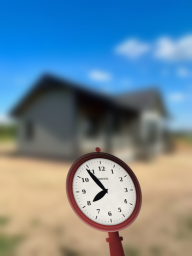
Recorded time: 7:54
